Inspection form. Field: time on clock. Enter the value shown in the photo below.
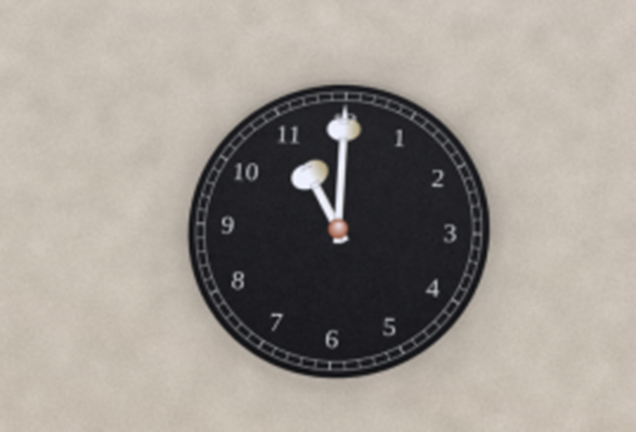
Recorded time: 11:00
